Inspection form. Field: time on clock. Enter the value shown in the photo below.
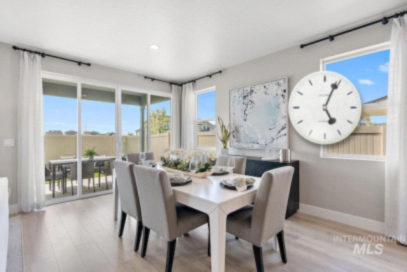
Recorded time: 5:04
